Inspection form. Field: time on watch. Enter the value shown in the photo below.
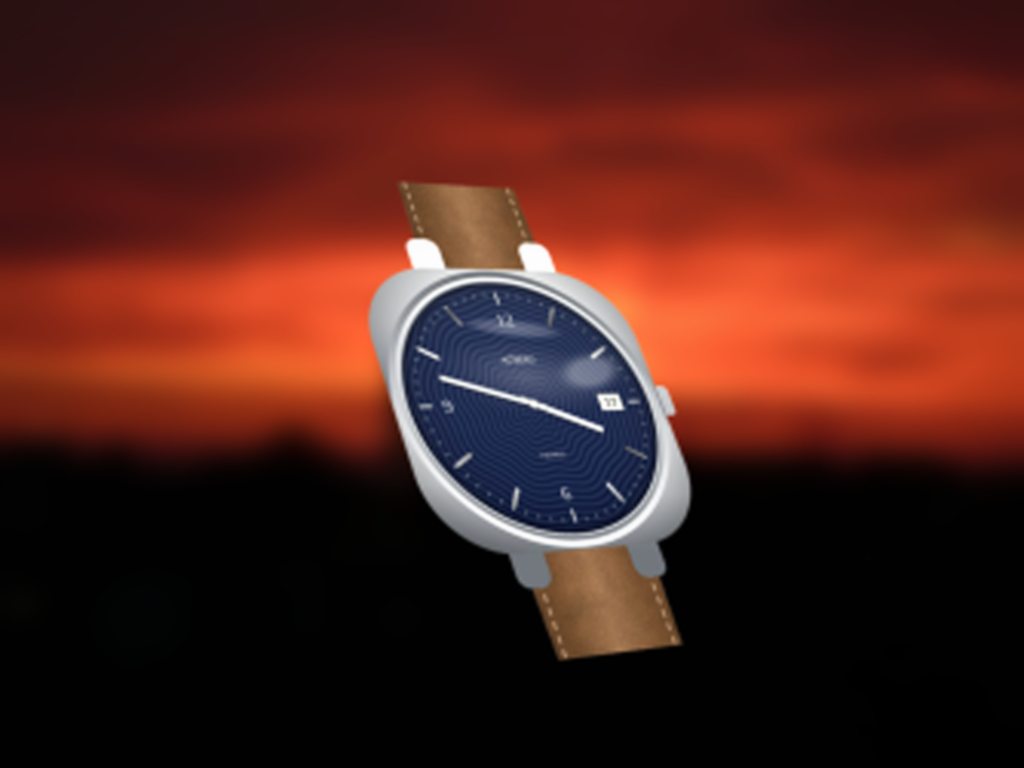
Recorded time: 3:48
